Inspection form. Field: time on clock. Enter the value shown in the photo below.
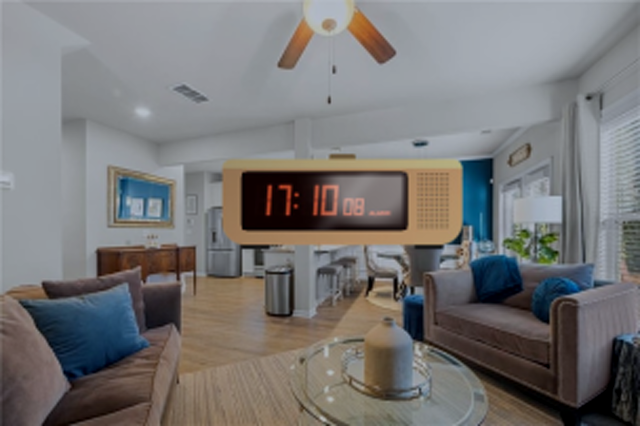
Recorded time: 17:10:08
